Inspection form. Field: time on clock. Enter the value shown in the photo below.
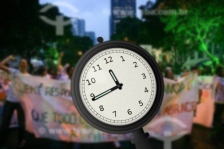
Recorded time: 11:44
